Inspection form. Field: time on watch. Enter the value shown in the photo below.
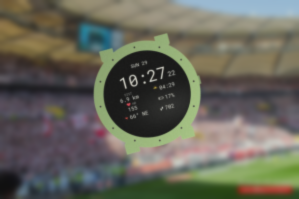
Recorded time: 10:27
